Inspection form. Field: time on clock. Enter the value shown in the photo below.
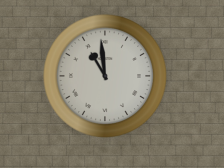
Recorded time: 10:59
